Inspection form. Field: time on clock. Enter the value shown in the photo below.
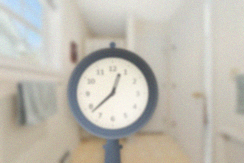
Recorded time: 12:38
